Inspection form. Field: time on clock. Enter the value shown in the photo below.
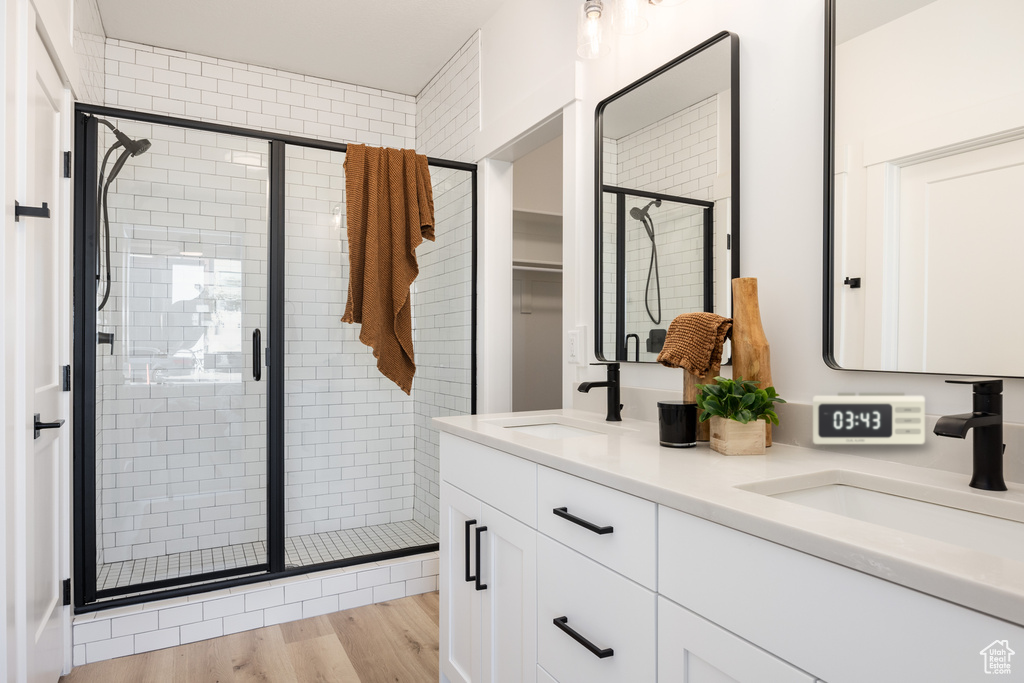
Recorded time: 3:43
